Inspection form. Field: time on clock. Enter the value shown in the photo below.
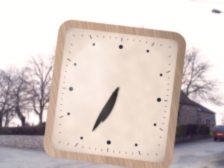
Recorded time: 6:34
